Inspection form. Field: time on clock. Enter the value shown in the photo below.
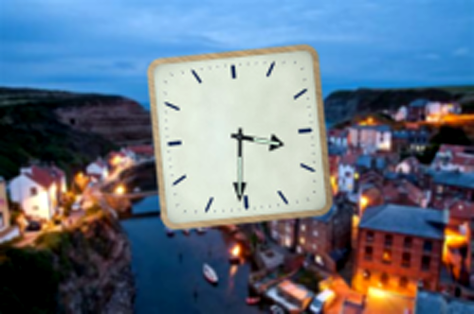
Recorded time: 3:31
